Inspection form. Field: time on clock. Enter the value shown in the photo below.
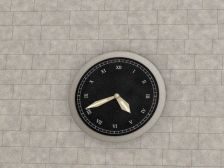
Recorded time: 4:41
